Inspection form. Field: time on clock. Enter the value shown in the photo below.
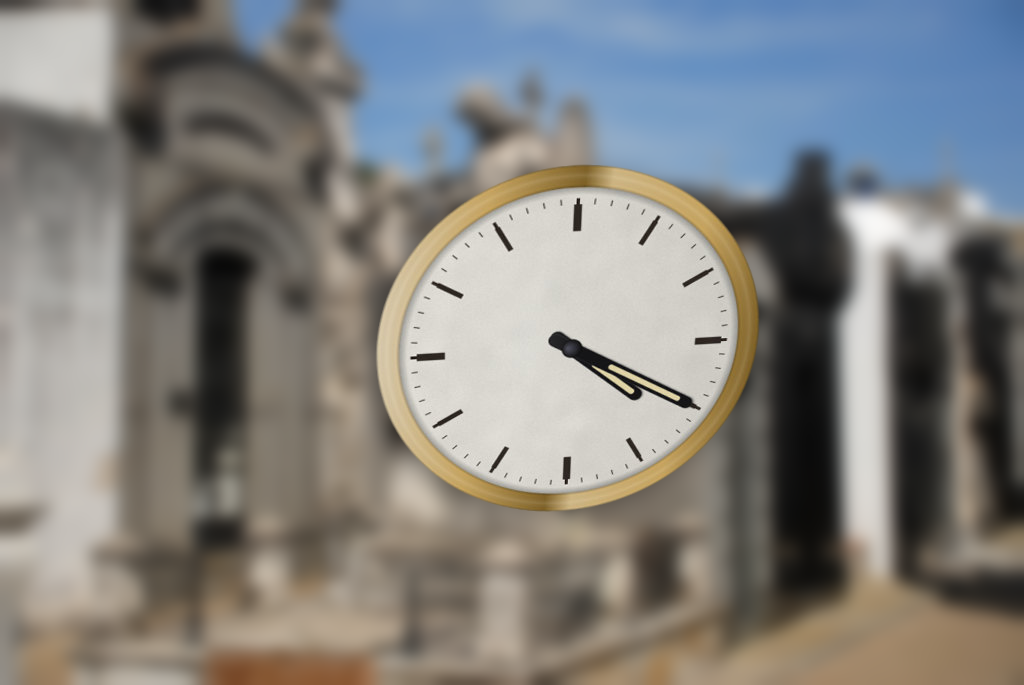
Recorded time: 4:20
